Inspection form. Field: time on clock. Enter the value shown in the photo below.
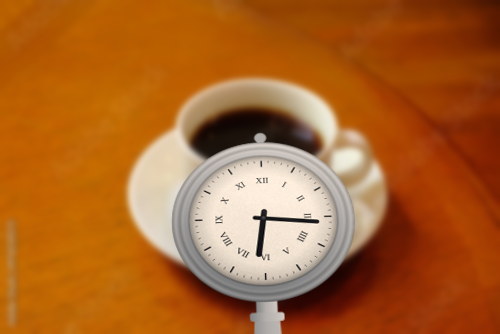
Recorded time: 6:16
